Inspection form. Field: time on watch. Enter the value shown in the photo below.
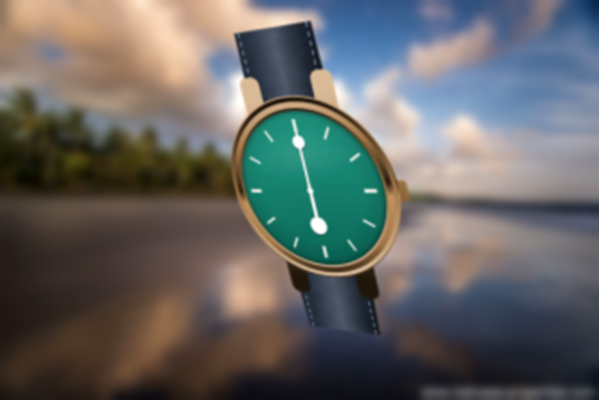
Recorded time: 6:00
